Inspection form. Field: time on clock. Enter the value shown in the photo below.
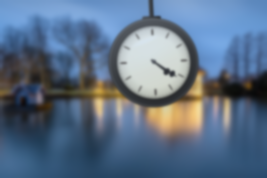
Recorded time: 4:21
